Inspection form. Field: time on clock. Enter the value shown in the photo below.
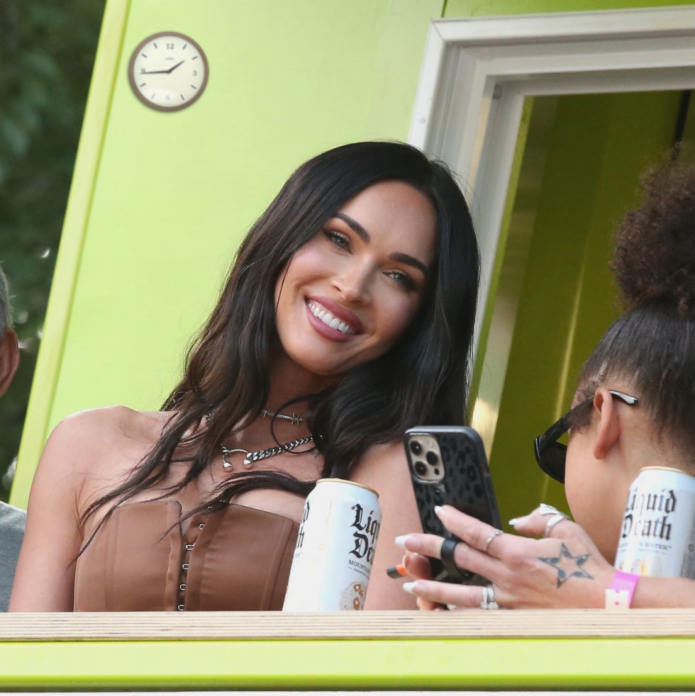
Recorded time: 1:44
